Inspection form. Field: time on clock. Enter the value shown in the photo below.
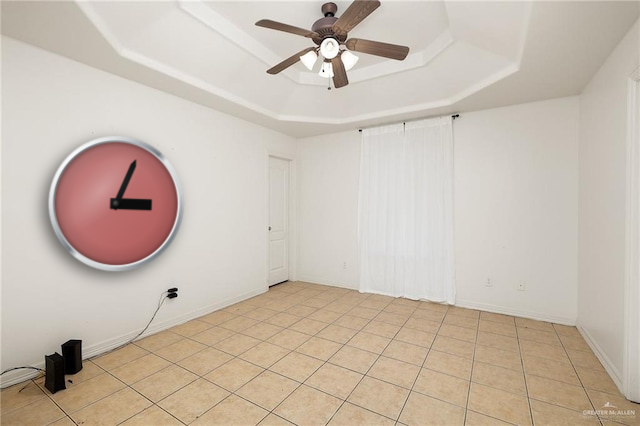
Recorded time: 3:04
